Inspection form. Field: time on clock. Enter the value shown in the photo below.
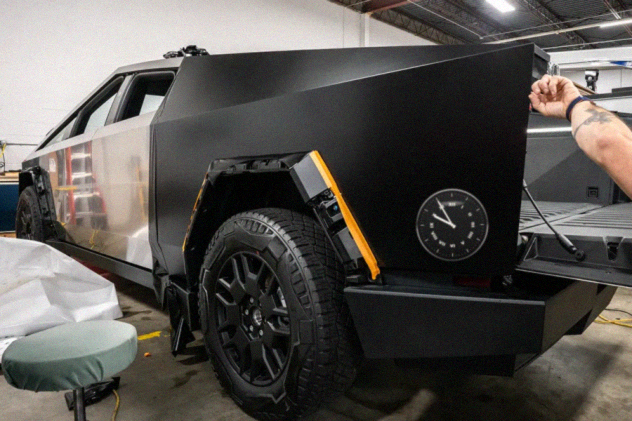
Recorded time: 9:55
